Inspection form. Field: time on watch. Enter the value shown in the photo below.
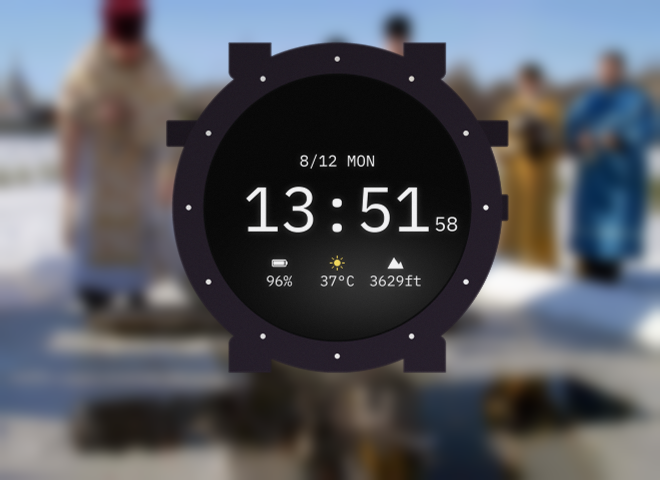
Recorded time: 13:51:58
